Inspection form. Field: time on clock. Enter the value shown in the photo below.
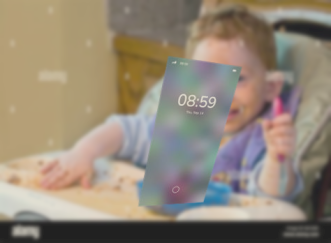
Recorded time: 8:59
